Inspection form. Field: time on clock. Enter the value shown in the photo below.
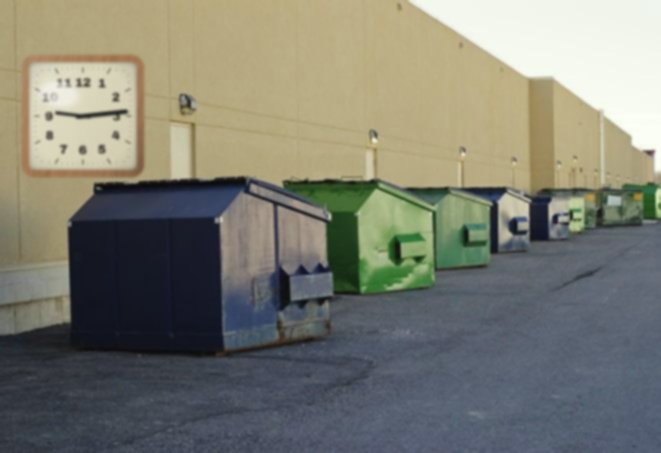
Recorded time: 9:14
